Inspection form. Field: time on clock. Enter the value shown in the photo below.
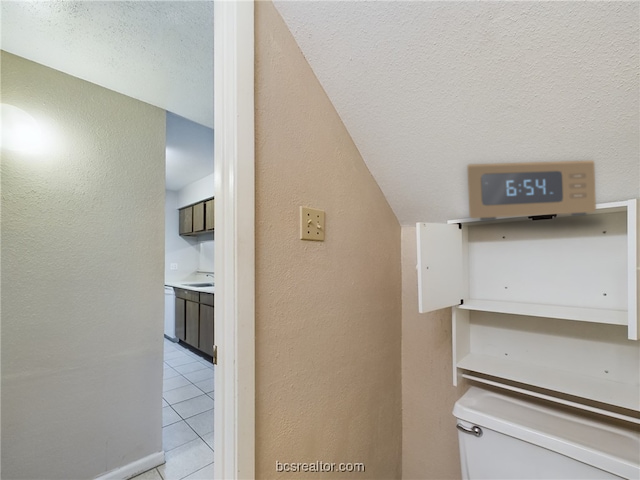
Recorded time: 6:54
